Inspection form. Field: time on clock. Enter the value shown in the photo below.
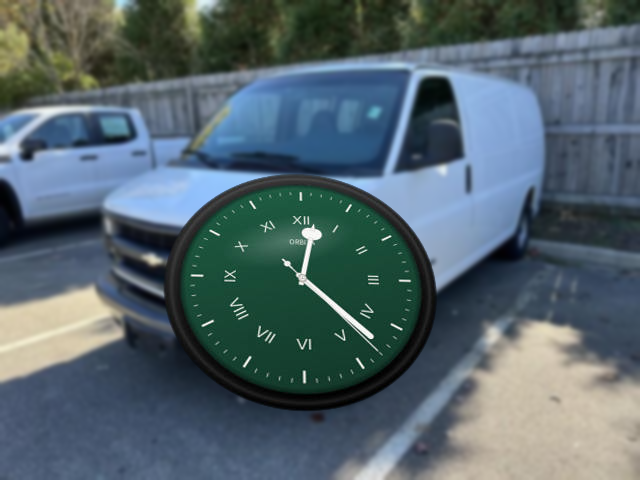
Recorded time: 12:22:23
